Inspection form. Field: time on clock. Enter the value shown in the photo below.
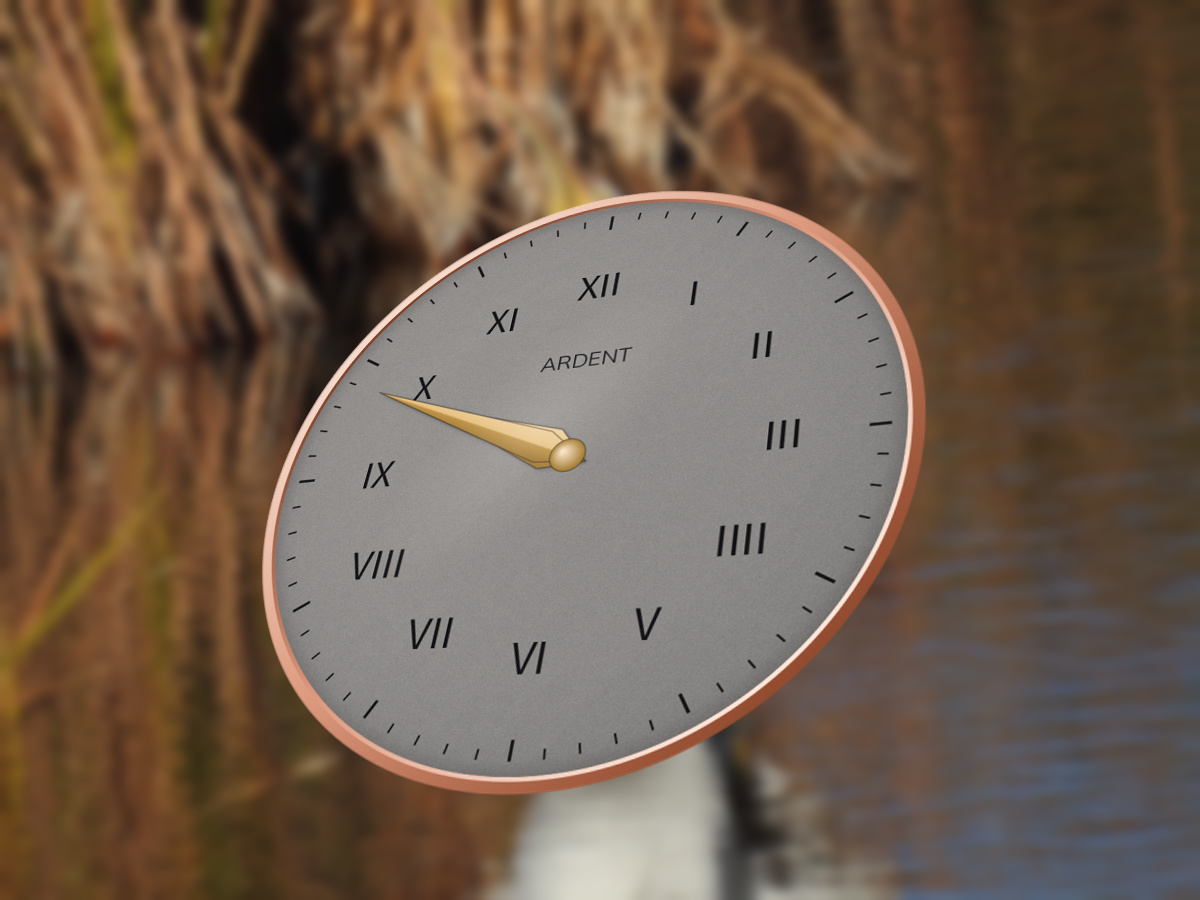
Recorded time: 9:49
